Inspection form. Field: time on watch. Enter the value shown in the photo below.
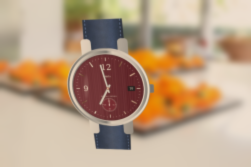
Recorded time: 6:58
